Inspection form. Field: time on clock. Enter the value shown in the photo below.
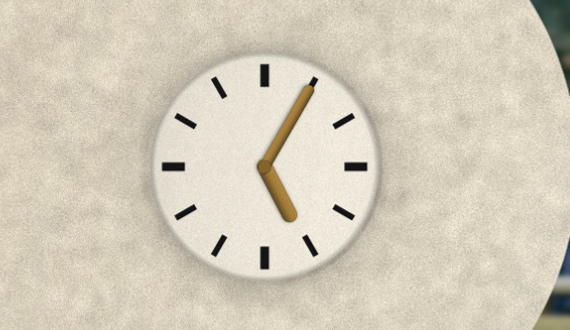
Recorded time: 5:05
